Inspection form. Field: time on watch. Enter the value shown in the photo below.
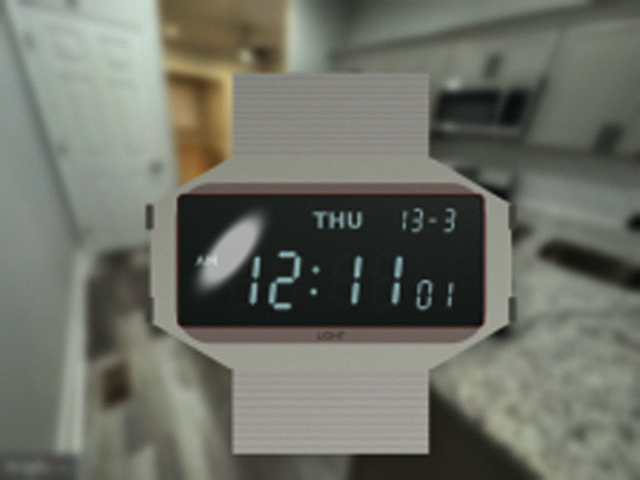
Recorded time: 12:11:01
